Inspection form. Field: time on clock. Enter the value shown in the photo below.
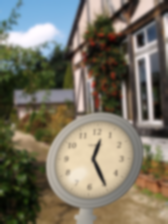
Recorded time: 12:25
